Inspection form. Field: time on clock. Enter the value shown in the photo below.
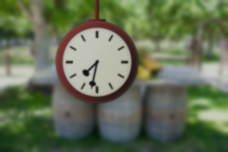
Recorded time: 7:32
